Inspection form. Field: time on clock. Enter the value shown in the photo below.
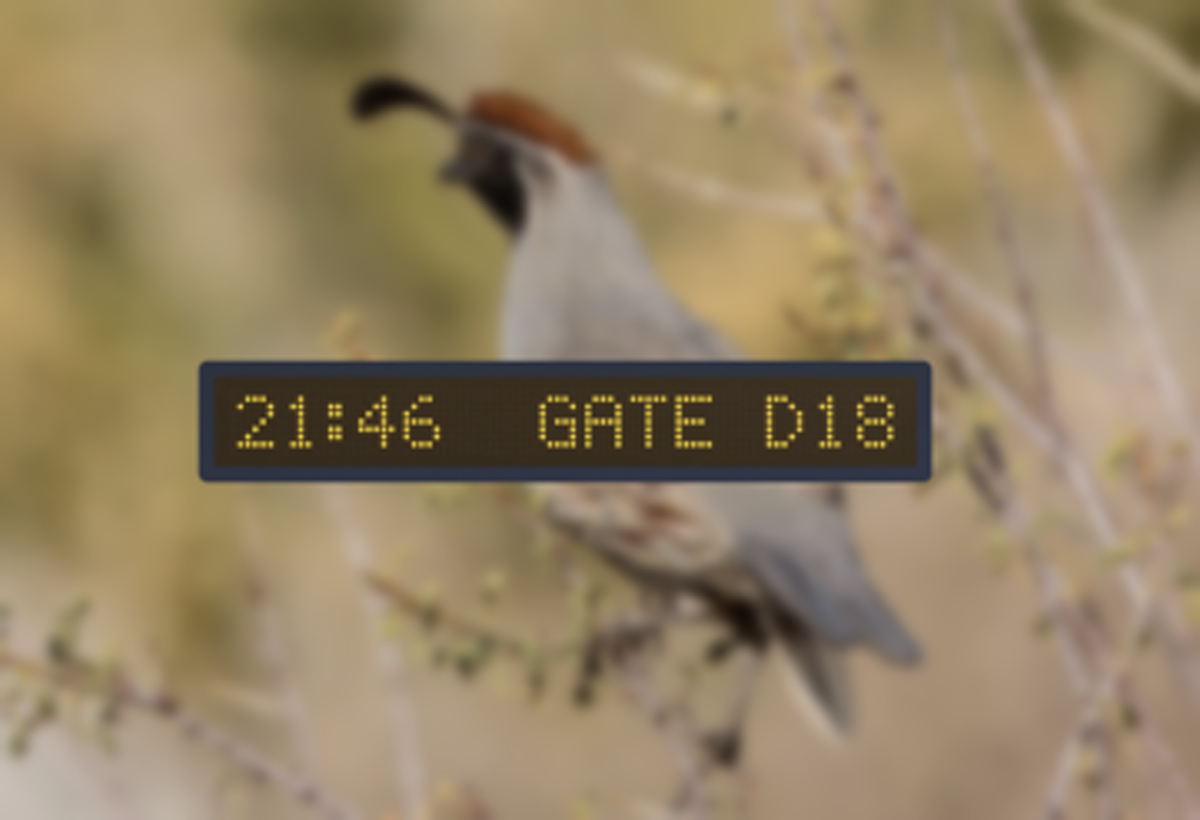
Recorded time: 21:46
